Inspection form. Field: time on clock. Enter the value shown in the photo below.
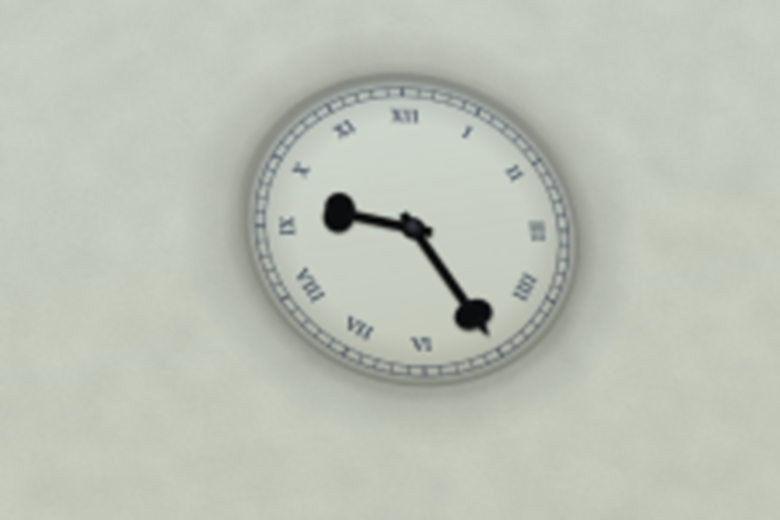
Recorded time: 9:25
